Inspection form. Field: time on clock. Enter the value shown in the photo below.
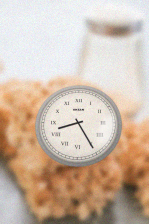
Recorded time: 8:25
